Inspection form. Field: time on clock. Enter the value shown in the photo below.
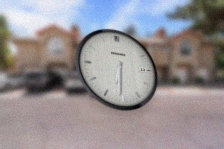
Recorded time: 6:31
